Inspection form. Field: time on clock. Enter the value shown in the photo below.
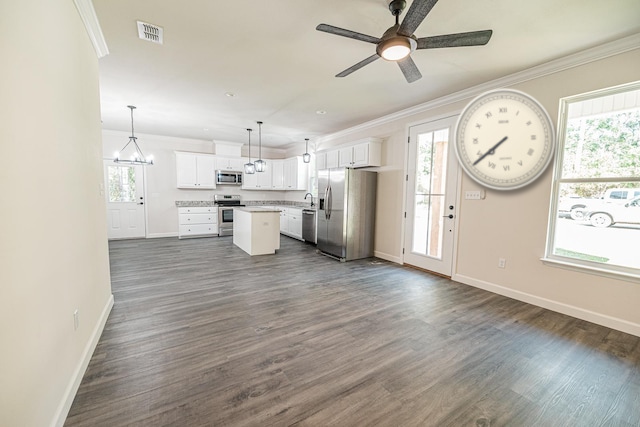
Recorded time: 7:39
